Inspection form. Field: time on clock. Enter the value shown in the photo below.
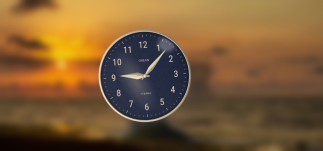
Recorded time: 9:07
